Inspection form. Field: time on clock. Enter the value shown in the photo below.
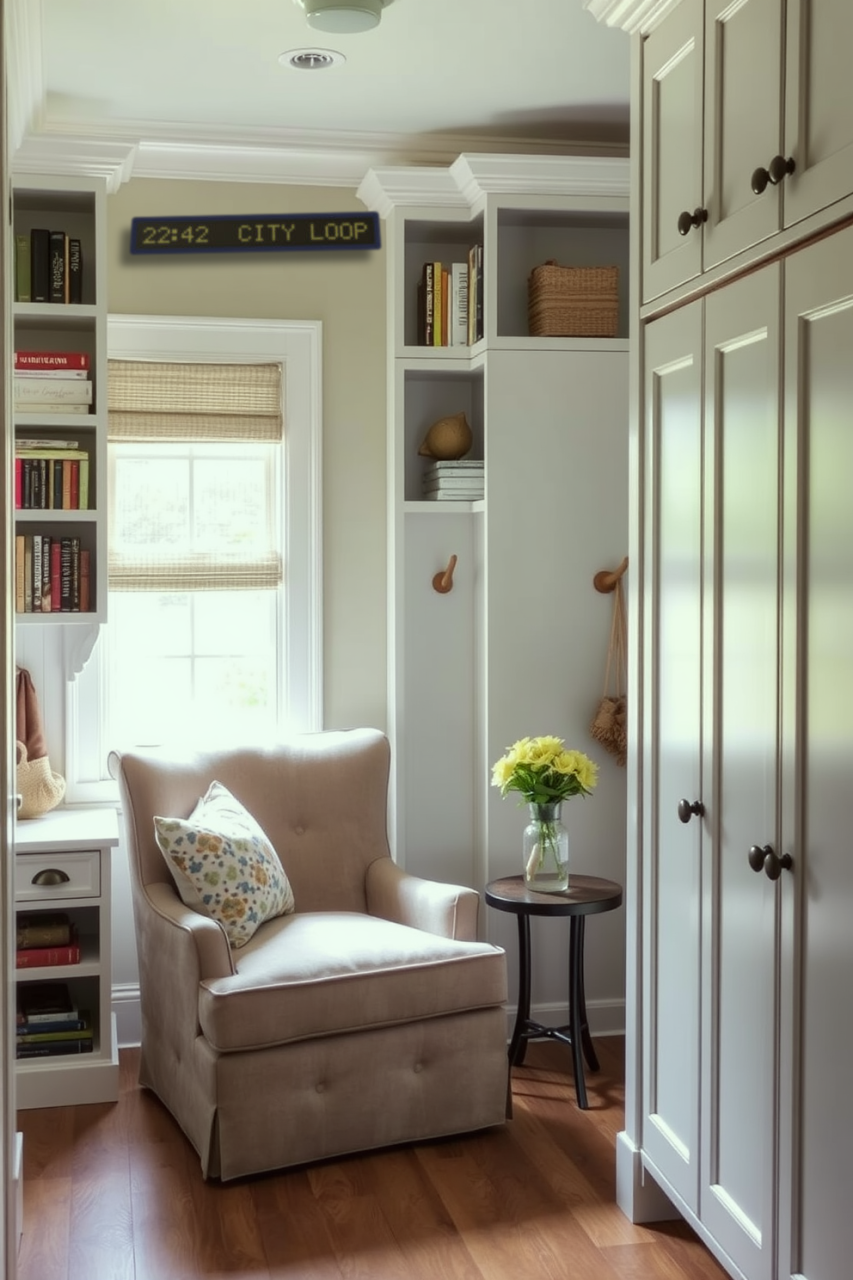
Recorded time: 22:42
